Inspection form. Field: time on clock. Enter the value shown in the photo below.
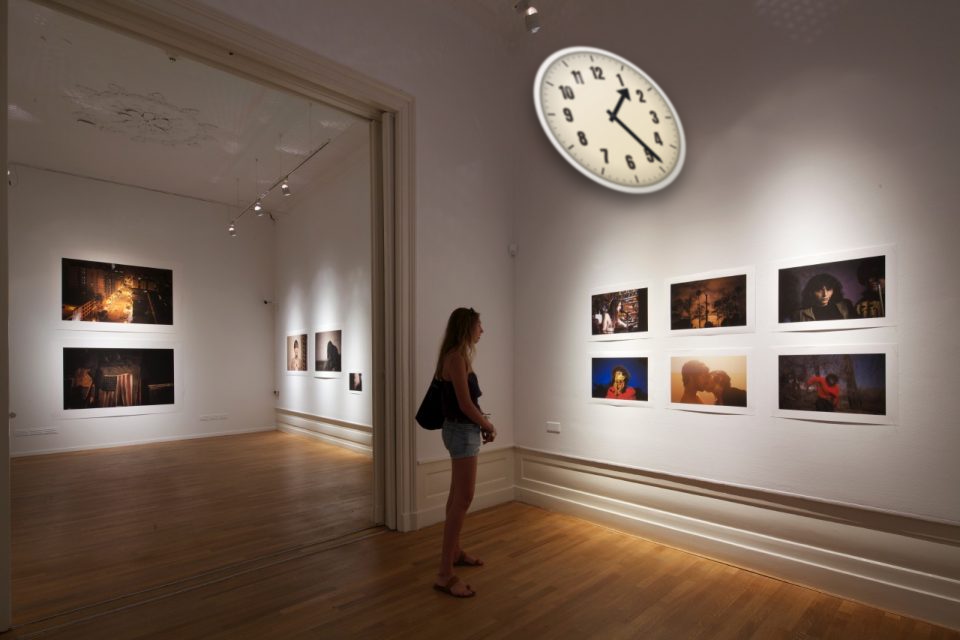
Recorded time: 1:24
